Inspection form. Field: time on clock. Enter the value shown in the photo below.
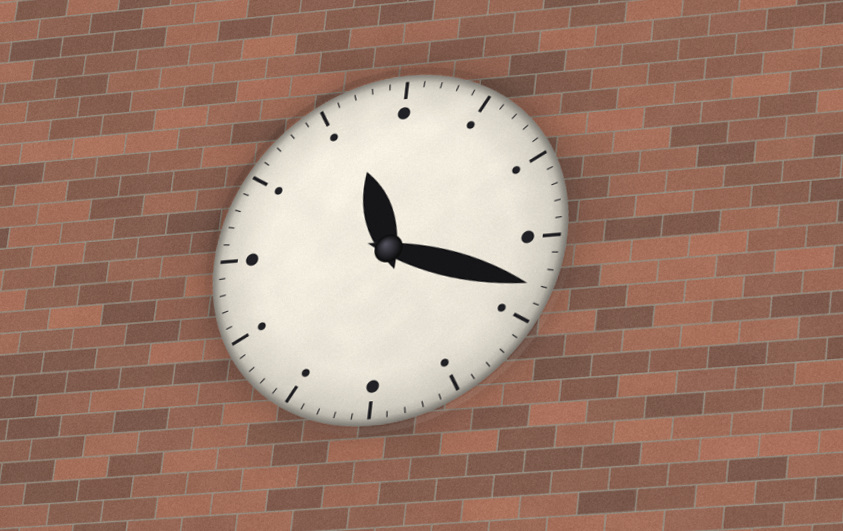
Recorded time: 11:18
